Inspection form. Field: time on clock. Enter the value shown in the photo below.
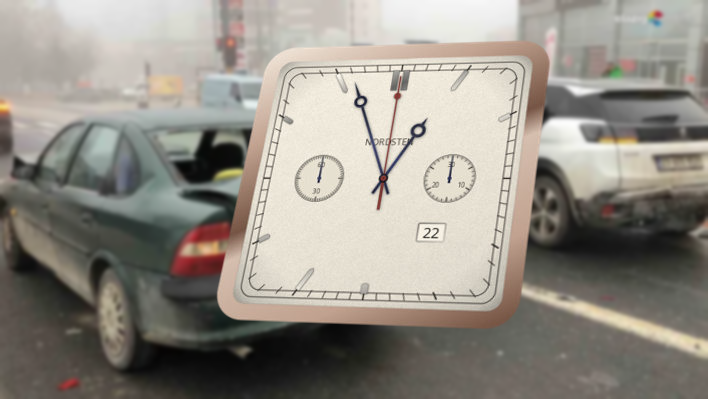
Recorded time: 12:56
